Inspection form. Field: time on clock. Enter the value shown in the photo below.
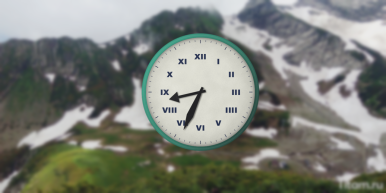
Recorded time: 8:34
